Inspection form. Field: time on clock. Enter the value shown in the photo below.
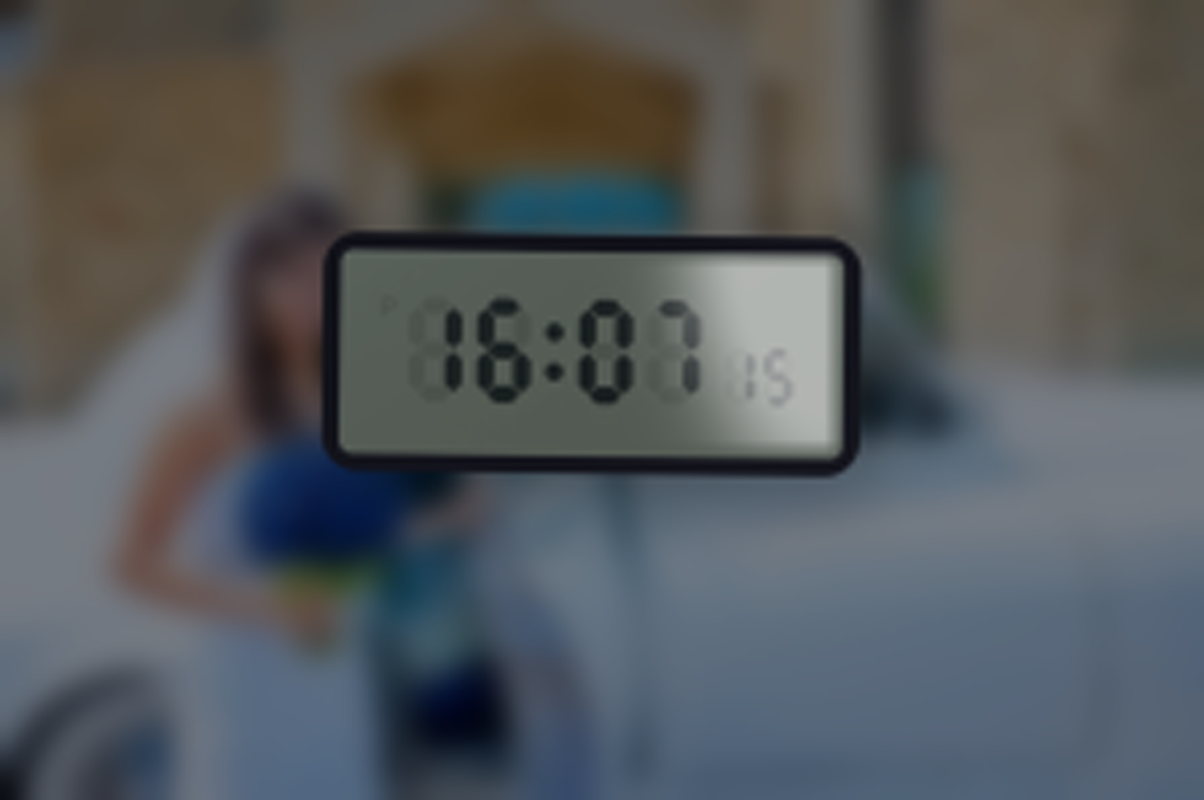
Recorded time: 16:07:15
